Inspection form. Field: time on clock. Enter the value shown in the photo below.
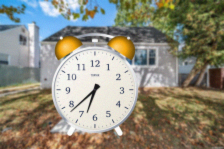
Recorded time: 6:38
